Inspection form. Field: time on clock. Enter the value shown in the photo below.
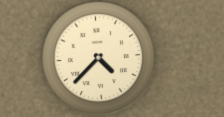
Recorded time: 4:38
